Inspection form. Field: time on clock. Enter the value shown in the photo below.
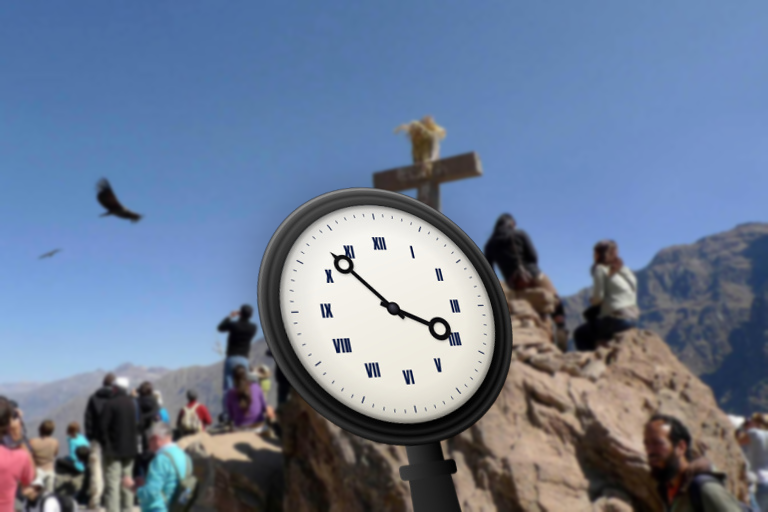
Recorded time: 3:53
